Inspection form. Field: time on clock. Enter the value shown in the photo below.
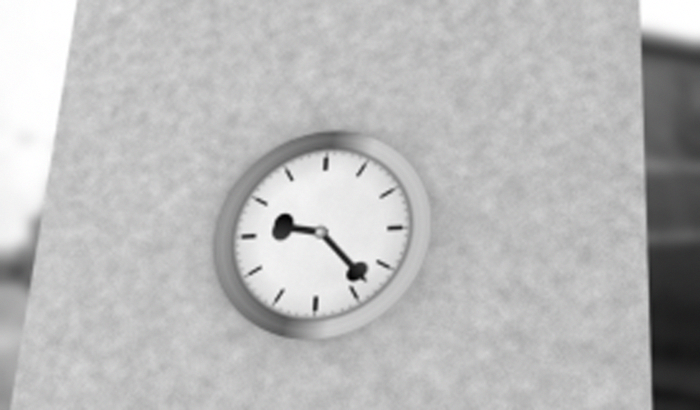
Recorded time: 9:23
